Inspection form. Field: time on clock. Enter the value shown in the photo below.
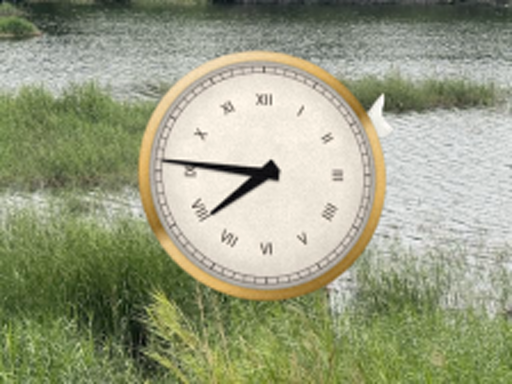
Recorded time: 7:46
